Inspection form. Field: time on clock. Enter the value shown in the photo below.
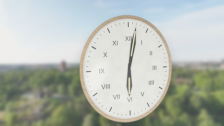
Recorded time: 6:02
